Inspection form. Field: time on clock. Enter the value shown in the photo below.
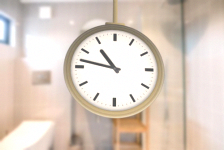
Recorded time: 10:47
